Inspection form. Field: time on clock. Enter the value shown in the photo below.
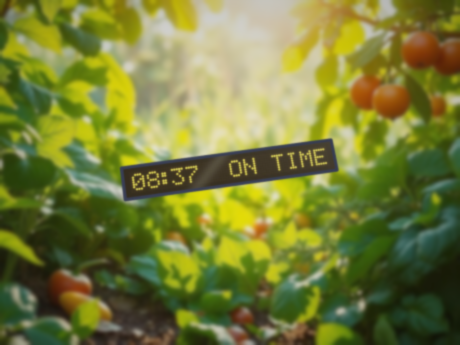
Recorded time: 8:37
